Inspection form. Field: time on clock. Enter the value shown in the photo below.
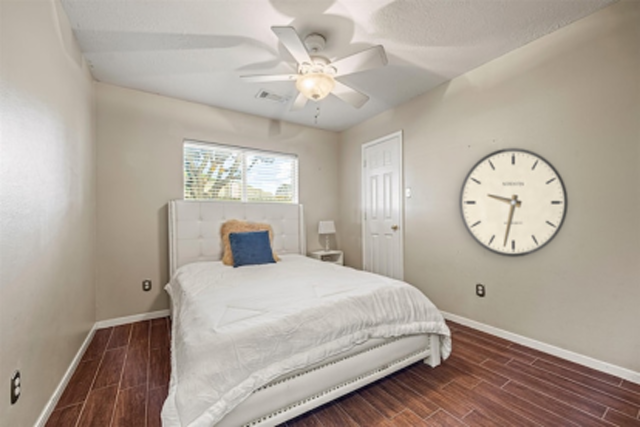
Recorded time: 9:32
